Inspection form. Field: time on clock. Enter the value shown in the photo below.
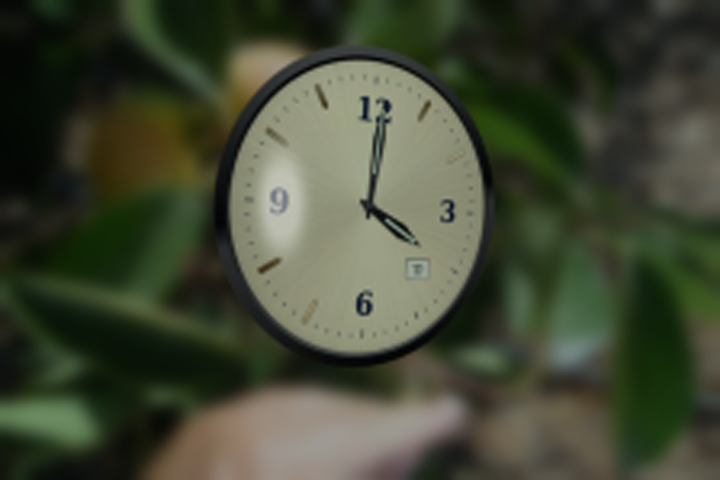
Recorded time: 4:01
